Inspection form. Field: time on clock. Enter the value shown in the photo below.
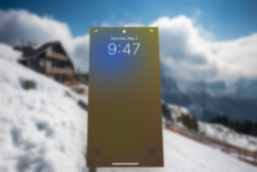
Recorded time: 9:47
